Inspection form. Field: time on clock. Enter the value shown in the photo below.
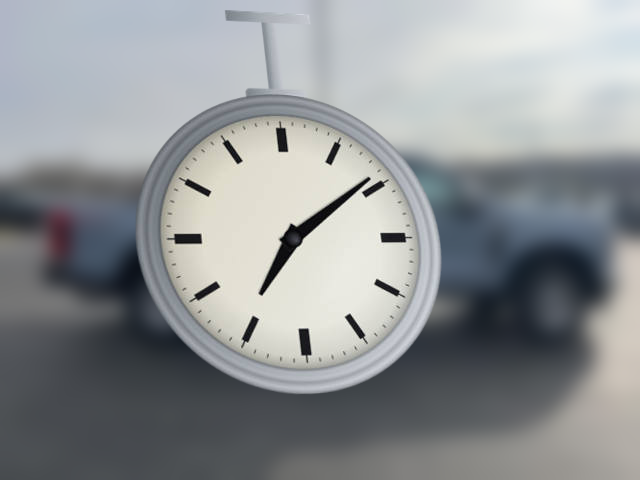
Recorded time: 7:09
